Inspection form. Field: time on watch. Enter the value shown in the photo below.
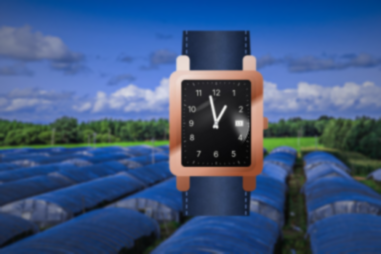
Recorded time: 12:58
